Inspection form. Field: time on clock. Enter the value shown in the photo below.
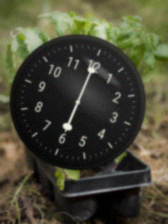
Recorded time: 6:00
